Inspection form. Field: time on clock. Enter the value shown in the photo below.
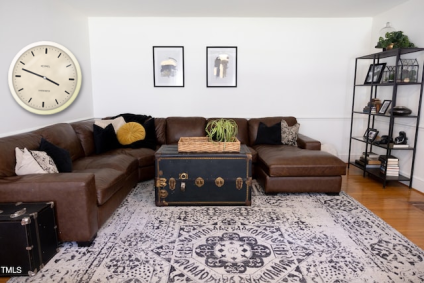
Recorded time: 3:48
